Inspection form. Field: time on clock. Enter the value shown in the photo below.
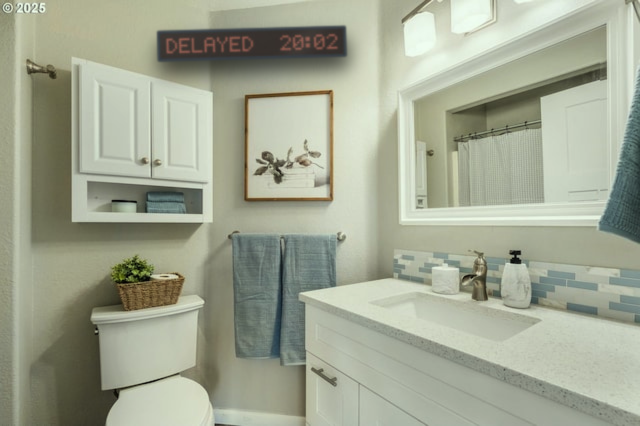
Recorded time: 20:02
